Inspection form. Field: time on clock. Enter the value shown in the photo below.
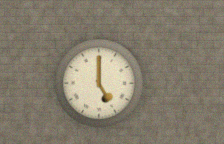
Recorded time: 5:00
